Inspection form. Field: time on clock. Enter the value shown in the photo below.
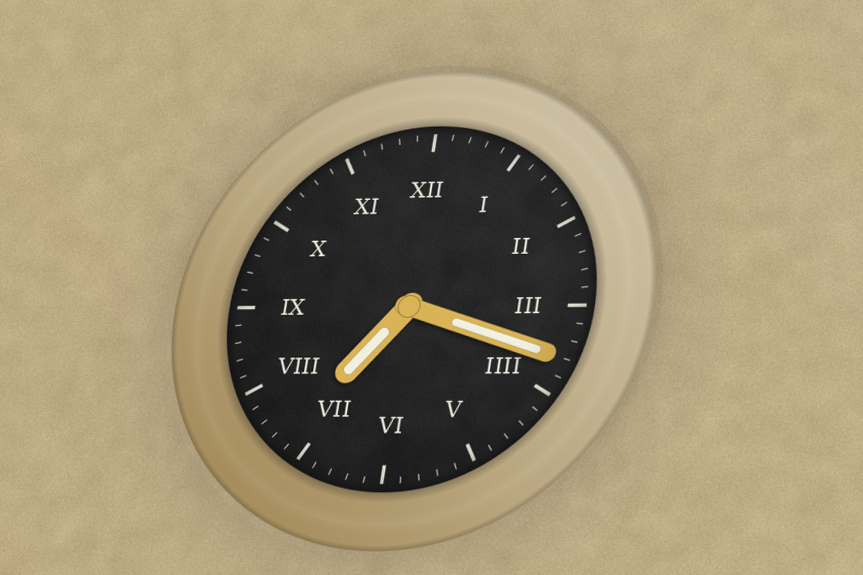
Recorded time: 7:18
